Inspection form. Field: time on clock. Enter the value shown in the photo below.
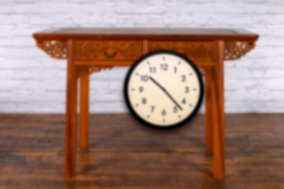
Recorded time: 10:23
